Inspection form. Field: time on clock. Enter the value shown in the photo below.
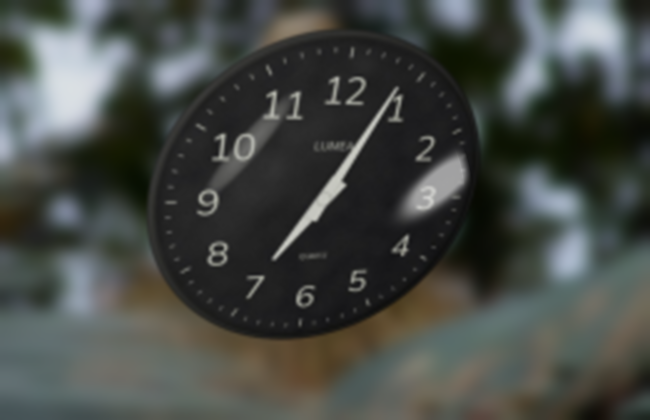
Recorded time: 7:04
